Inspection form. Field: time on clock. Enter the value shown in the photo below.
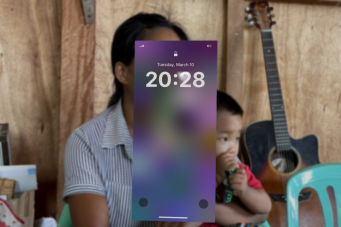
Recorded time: 20:28
